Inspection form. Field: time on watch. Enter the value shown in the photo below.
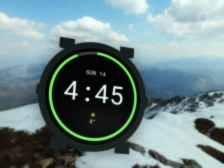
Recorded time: 4:45
